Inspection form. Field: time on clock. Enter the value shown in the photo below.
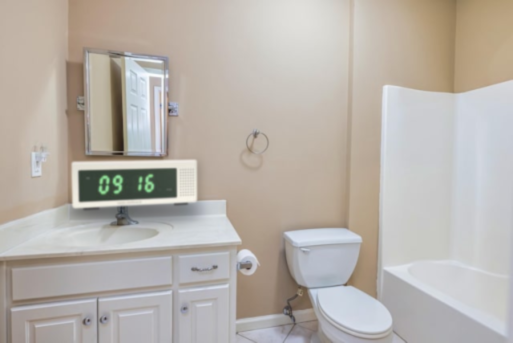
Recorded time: 9:16
